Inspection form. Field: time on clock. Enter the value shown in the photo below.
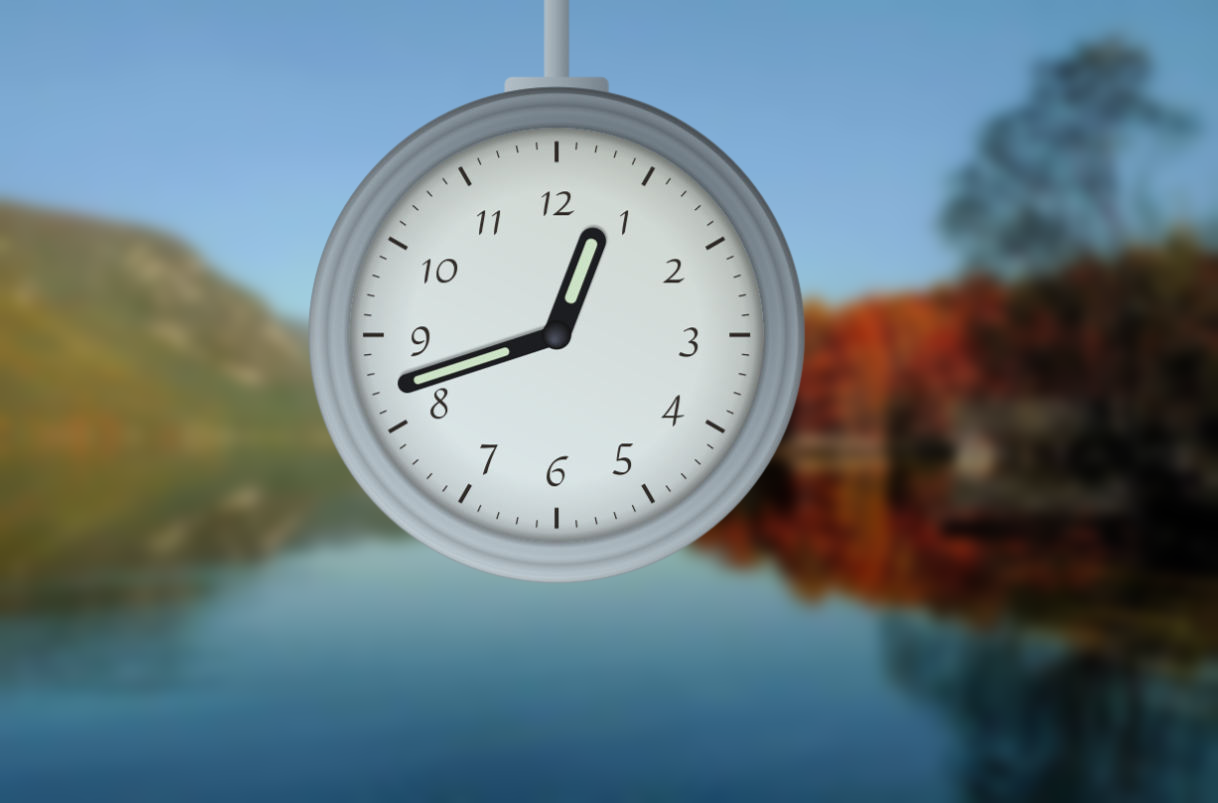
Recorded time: 12:42
